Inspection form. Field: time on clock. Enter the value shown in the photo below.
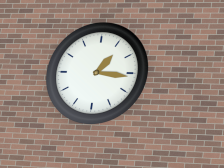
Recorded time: 1:16
